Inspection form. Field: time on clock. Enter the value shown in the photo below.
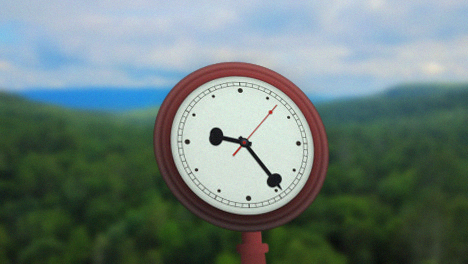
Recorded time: 9:24:07
